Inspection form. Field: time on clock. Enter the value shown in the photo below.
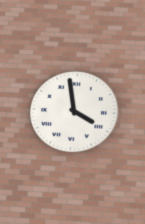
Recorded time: 3:58
